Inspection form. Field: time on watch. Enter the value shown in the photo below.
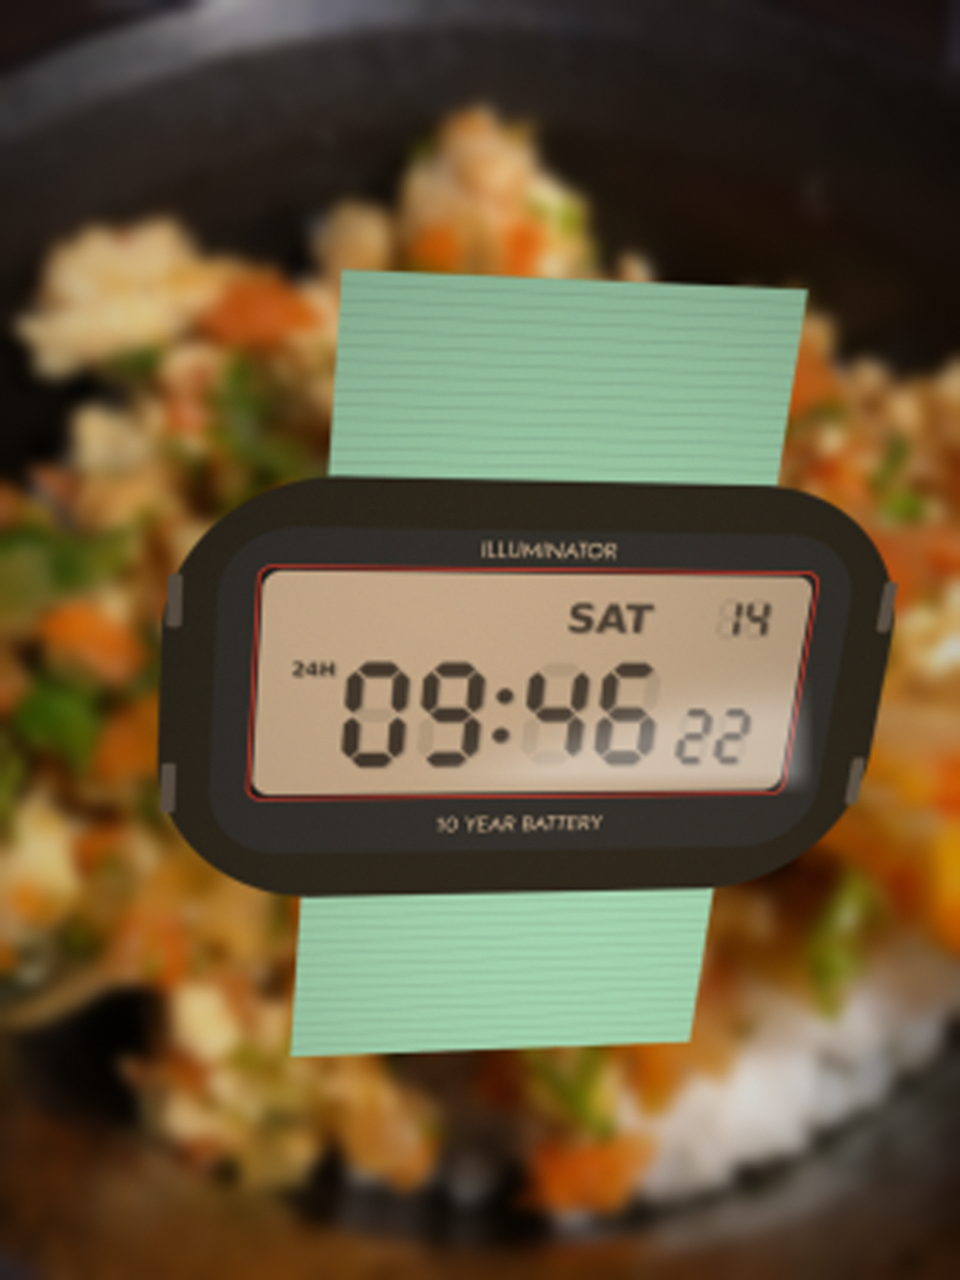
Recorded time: 9:46:22
